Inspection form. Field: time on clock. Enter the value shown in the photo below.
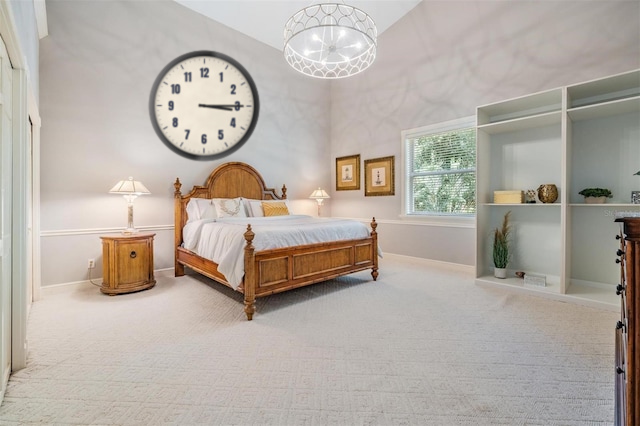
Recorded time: 3:15
